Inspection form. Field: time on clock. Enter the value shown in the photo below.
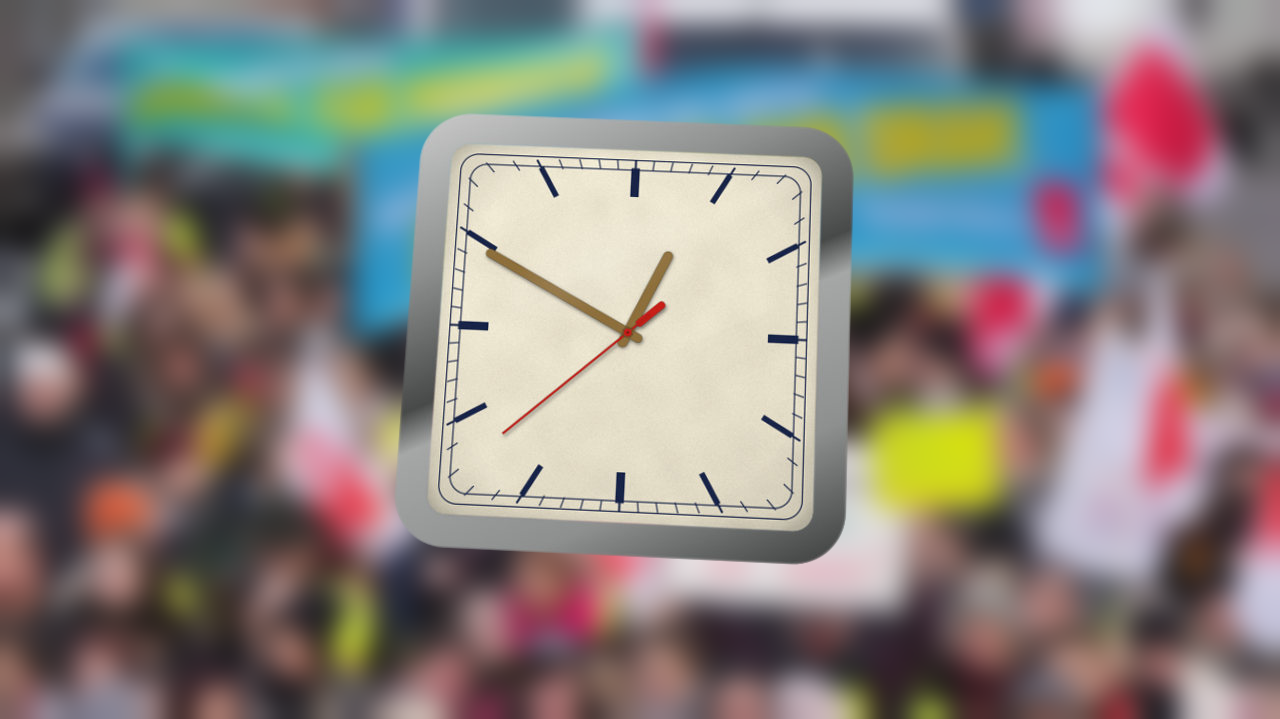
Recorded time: 12:49:38
